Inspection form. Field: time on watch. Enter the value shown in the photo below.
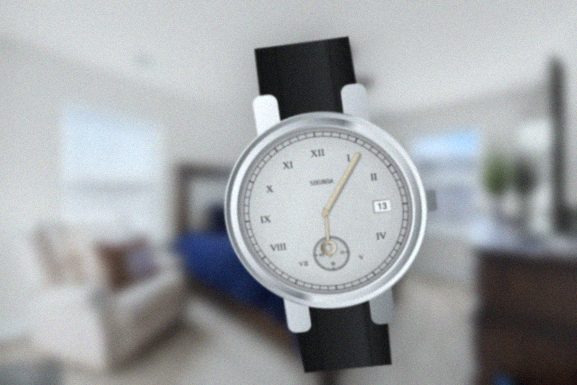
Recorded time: 6:06
